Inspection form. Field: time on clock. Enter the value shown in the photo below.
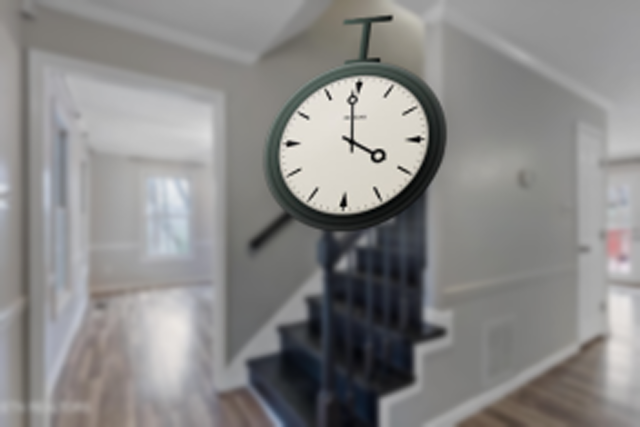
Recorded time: 3:59
